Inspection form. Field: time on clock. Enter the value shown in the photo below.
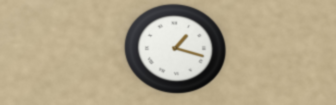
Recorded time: 1:18
